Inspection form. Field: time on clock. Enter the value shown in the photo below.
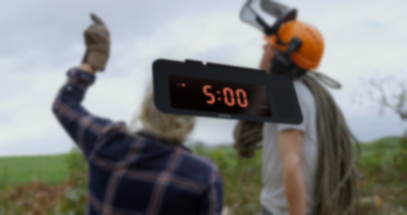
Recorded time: 5:00
